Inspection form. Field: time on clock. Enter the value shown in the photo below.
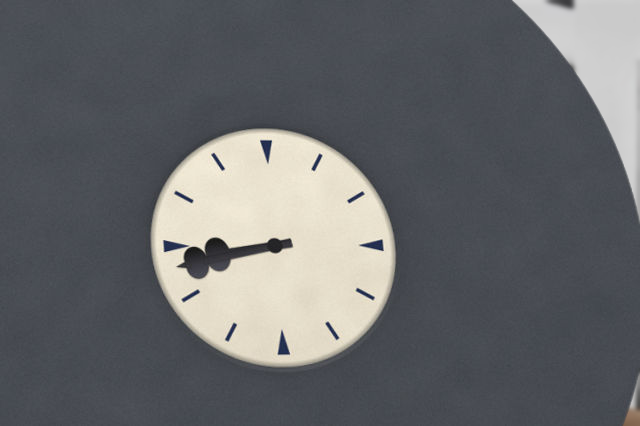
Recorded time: 8:43
